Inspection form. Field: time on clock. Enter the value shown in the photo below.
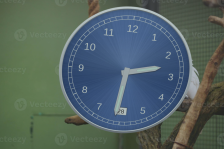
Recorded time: 2:31
